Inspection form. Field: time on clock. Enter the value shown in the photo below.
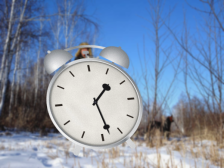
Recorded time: 1:28
